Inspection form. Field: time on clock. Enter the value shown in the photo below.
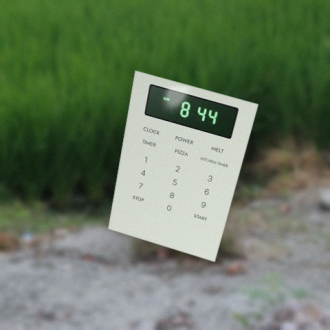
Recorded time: 8:44
